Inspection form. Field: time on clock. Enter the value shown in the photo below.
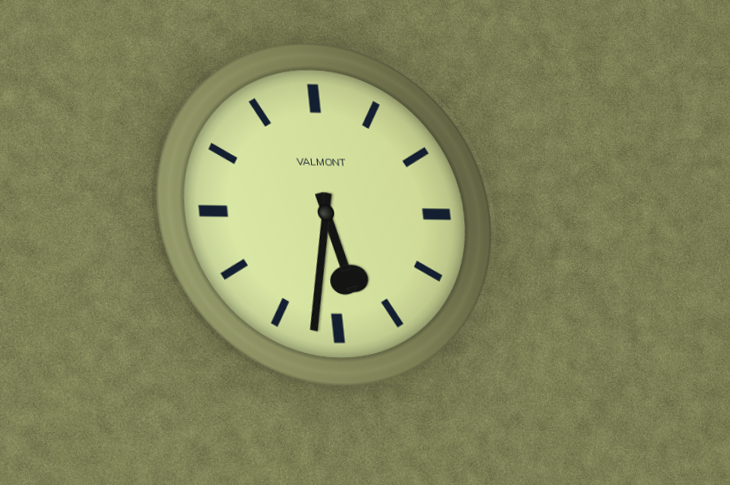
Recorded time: 5:32
